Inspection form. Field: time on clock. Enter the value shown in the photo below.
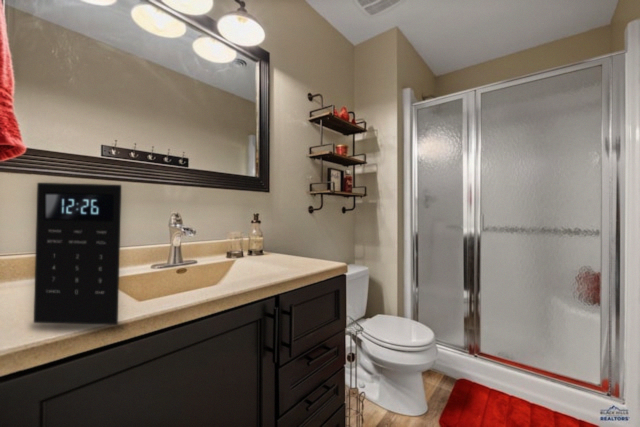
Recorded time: 12:26
